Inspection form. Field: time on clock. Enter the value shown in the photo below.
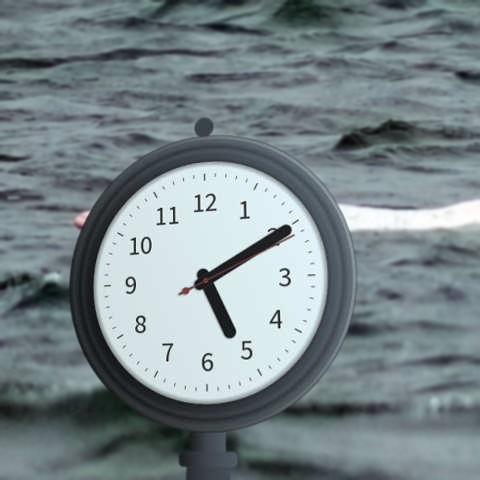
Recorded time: 5:10:11
